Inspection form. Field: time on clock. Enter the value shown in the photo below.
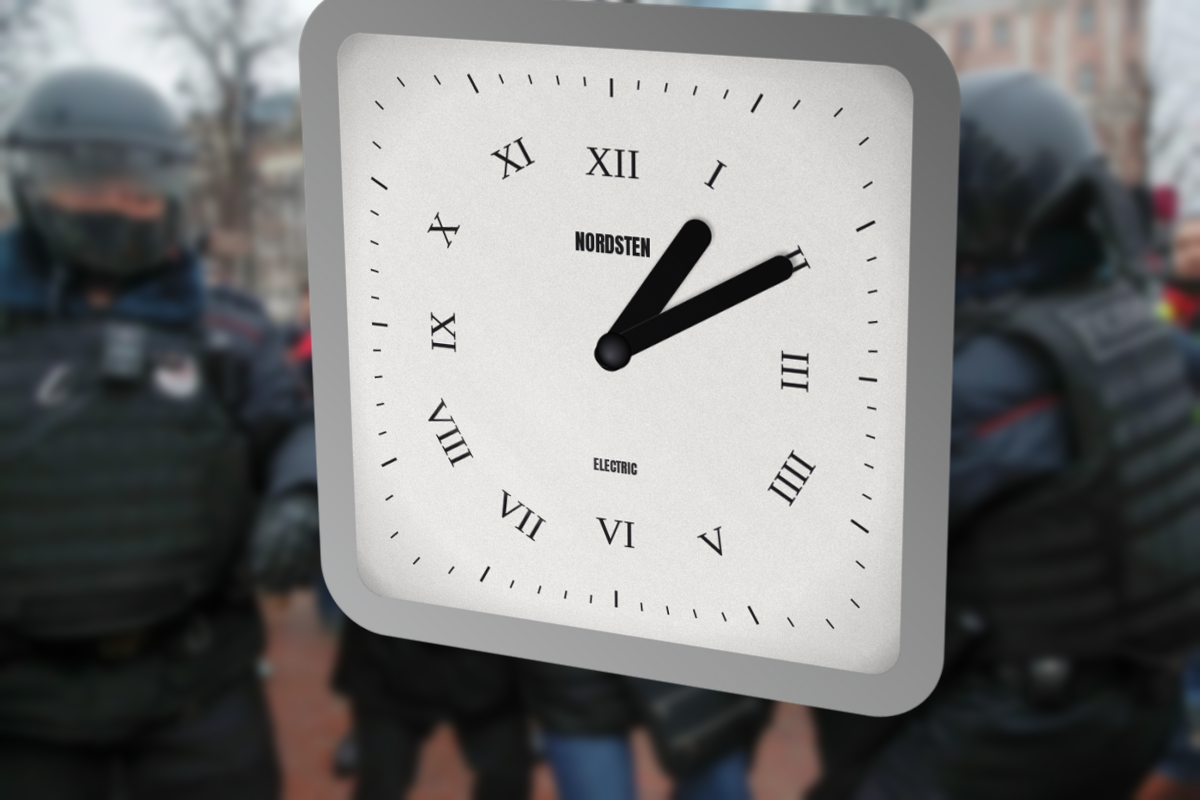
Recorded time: 1:10
